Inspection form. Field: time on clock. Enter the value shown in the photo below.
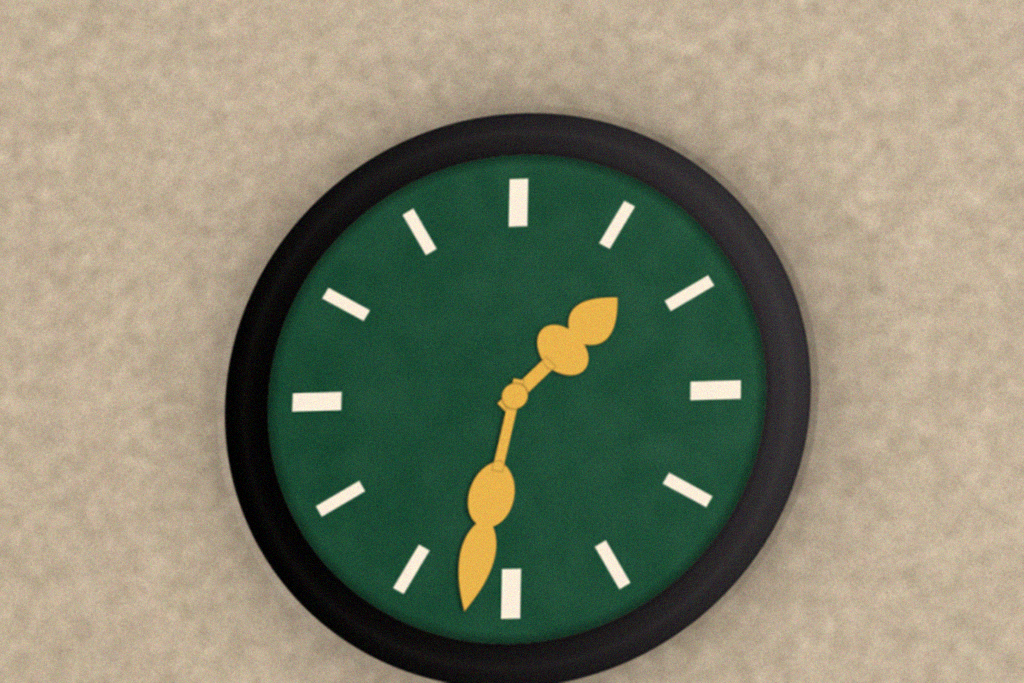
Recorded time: 1:32
